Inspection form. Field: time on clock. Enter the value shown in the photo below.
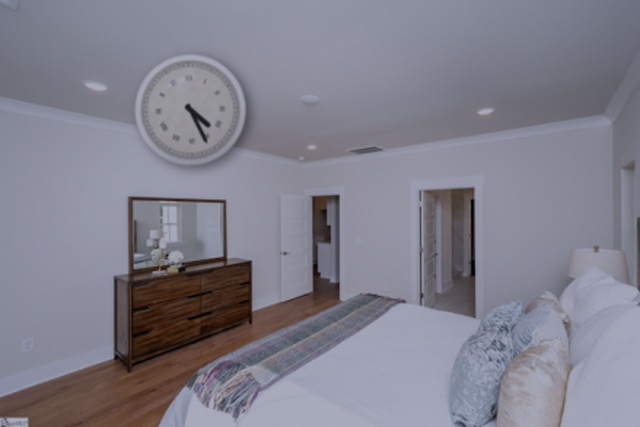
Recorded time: 4:26
